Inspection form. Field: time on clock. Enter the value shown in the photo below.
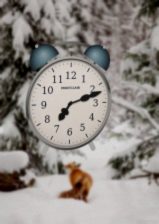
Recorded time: 7:12
